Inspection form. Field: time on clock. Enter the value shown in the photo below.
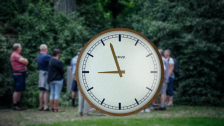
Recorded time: 8:57
